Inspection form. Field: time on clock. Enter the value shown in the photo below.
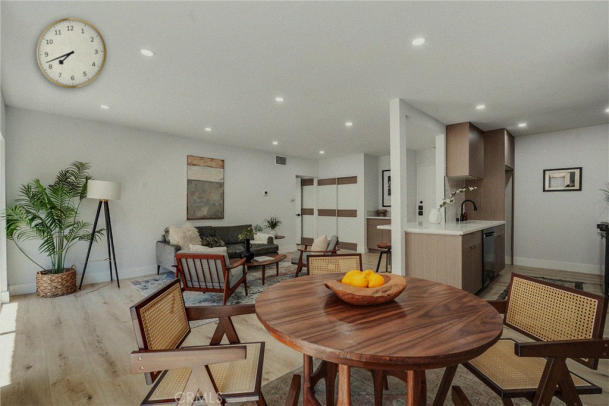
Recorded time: 7:42
